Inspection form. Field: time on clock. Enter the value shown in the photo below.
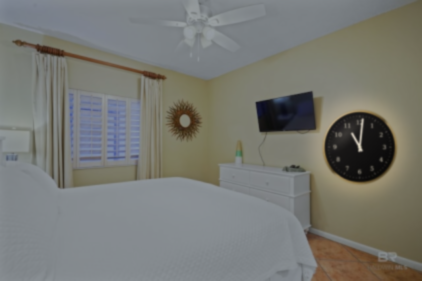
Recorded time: 11:01
